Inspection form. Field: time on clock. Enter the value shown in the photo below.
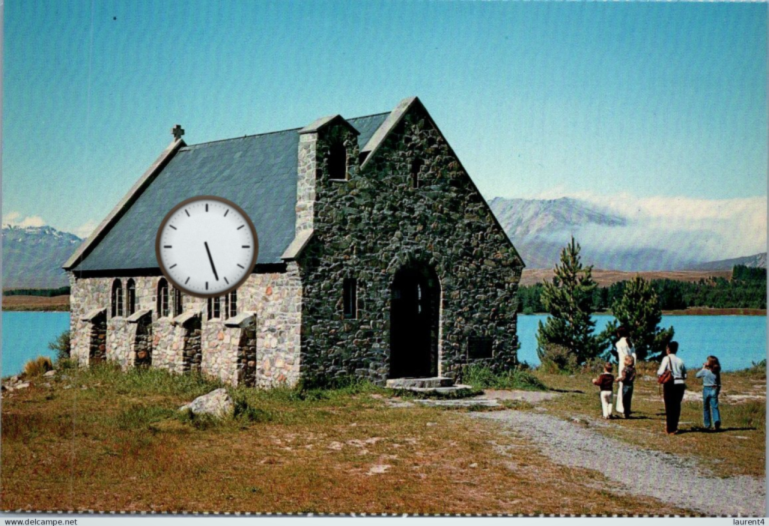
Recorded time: 5:27
